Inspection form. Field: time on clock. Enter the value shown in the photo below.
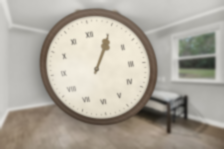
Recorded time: 1:05
